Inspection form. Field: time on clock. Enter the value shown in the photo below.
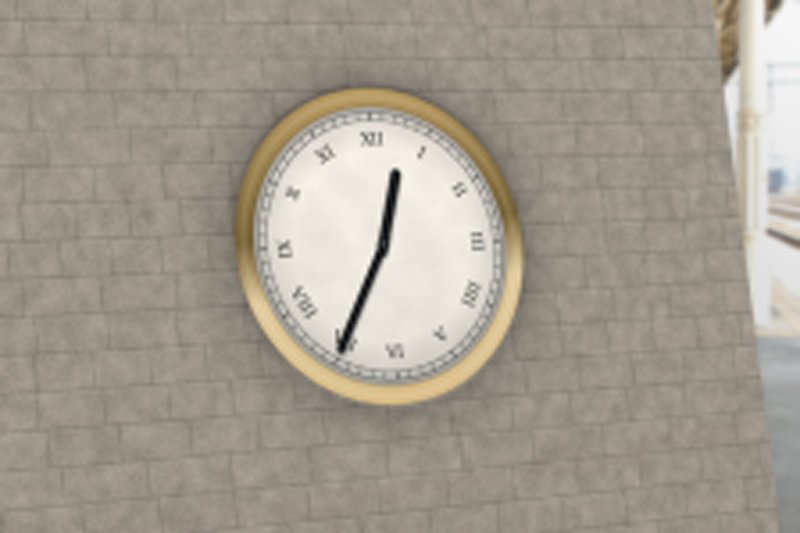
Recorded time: 12:35
